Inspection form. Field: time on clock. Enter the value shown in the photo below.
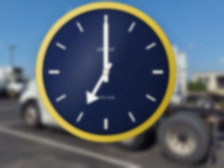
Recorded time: 7:00
